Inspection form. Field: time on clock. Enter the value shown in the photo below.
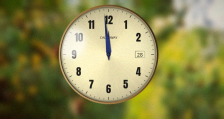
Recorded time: 11:59
